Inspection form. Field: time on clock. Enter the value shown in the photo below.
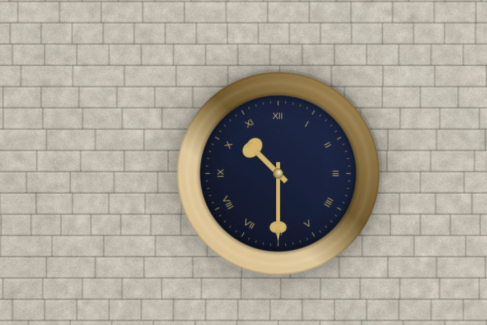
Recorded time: 10:30
